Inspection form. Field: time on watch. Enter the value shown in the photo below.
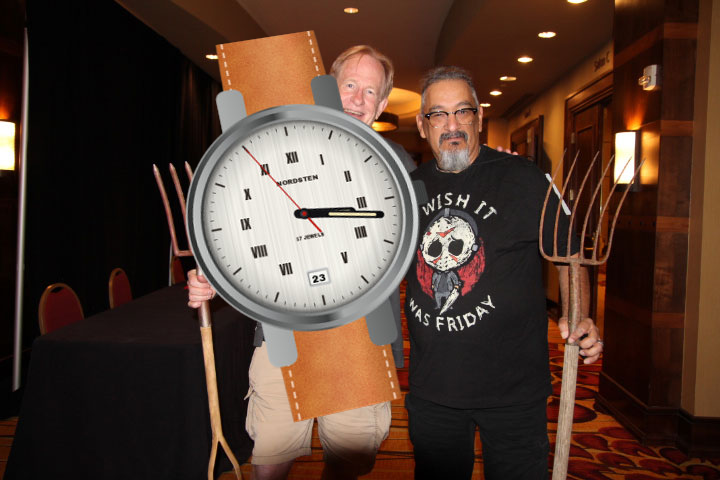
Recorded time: 3:16:55
